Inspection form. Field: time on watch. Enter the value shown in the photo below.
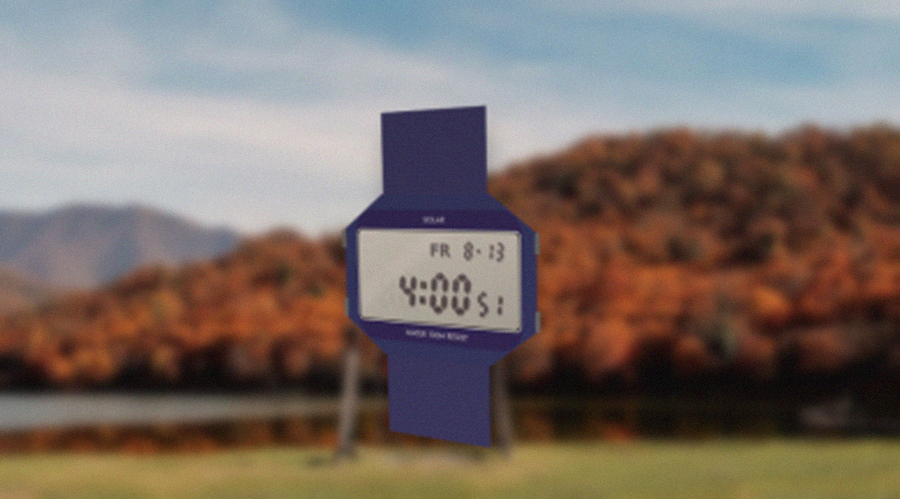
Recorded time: 4:00:51
